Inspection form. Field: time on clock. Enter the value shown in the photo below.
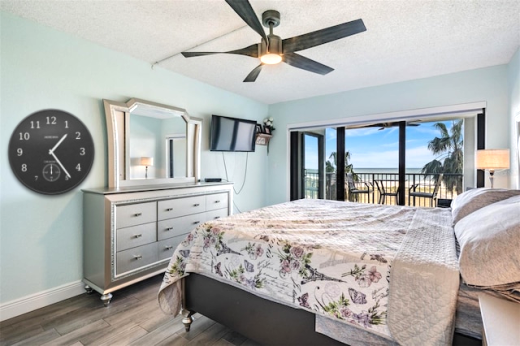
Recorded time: 1:24
